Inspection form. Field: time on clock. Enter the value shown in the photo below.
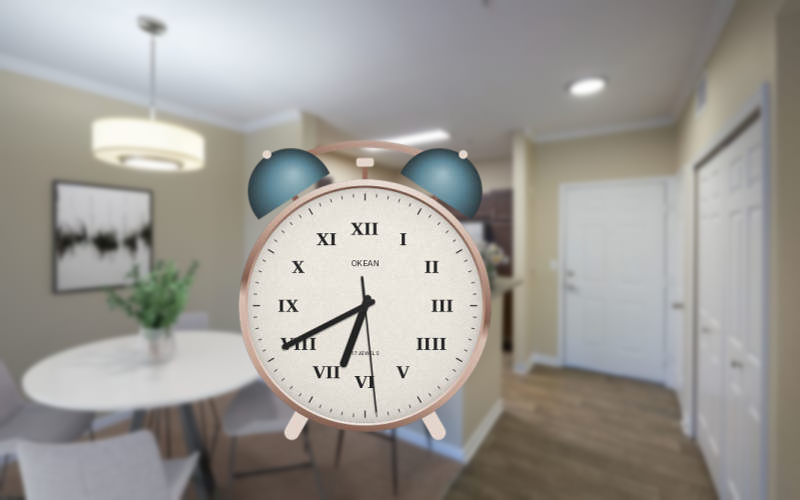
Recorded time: 6:40:29
